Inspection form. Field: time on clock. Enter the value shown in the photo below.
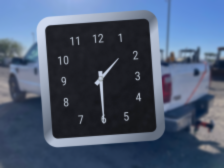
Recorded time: 1:30
